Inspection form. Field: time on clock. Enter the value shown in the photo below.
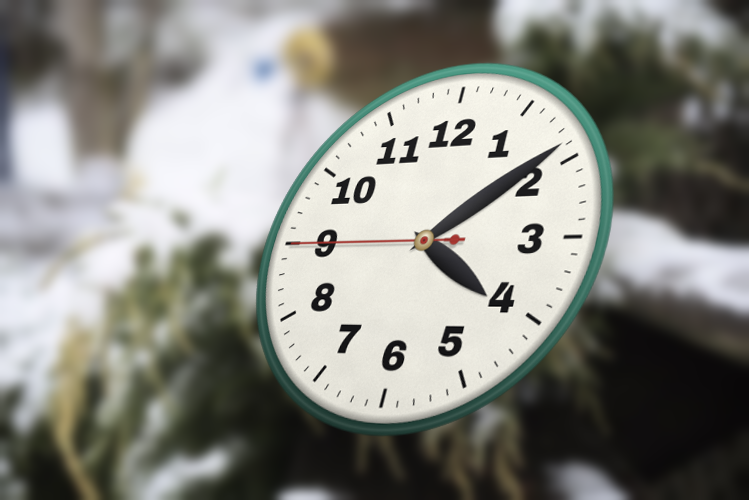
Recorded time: 4:08:45
